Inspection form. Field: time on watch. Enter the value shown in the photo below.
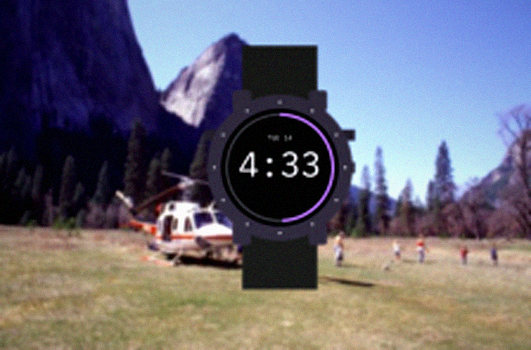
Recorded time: 4:33
